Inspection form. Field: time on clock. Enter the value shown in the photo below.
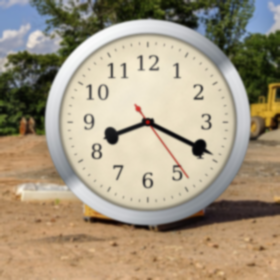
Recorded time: 8:19:24
